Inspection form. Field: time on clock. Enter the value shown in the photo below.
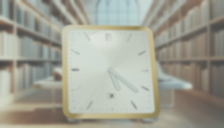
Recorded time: 5:22
